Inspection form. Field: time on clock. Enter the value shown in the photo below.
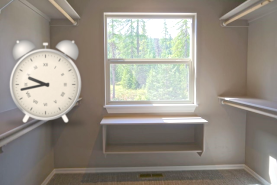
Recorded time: 9:43
